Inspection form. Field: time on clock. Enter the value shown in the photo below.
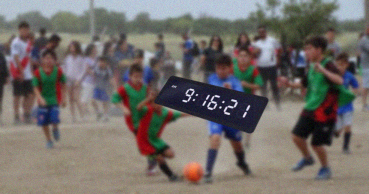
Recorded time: 9:16:21
